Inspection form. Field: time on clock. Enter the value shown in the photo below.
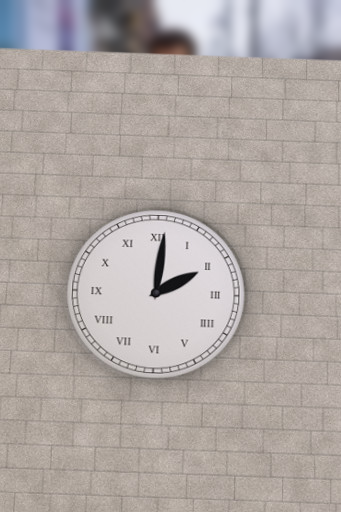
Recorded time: 2:01
